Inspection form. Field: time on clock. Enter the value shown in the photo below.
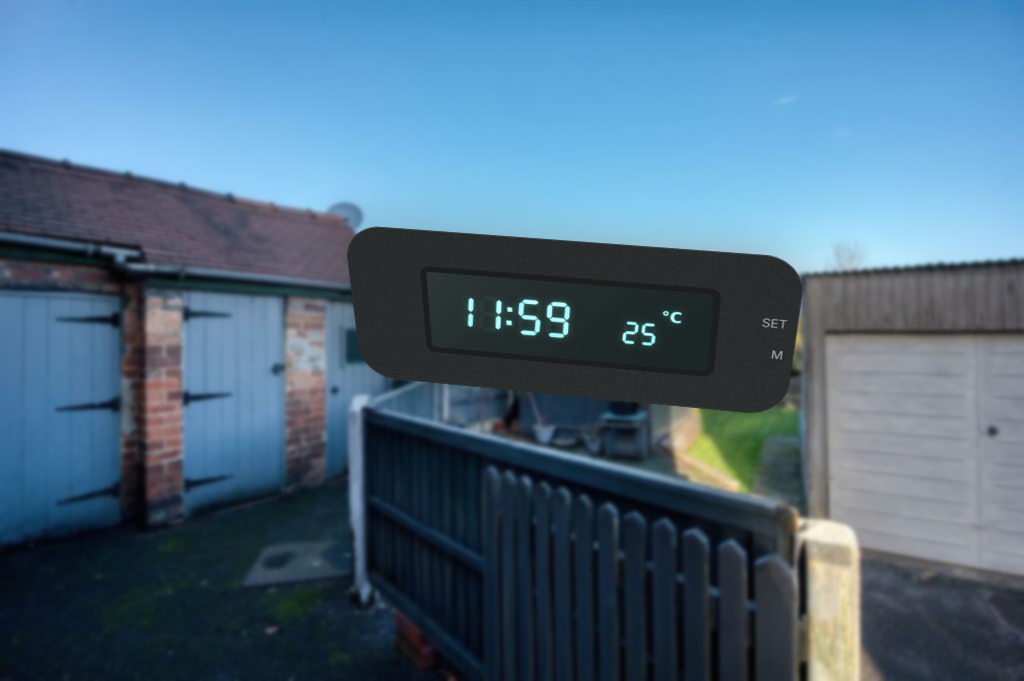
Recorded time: 11:59
